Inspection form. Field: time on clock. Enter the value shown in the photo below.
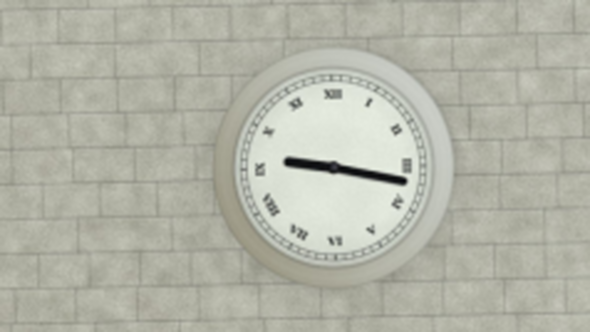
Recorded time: 9:17
